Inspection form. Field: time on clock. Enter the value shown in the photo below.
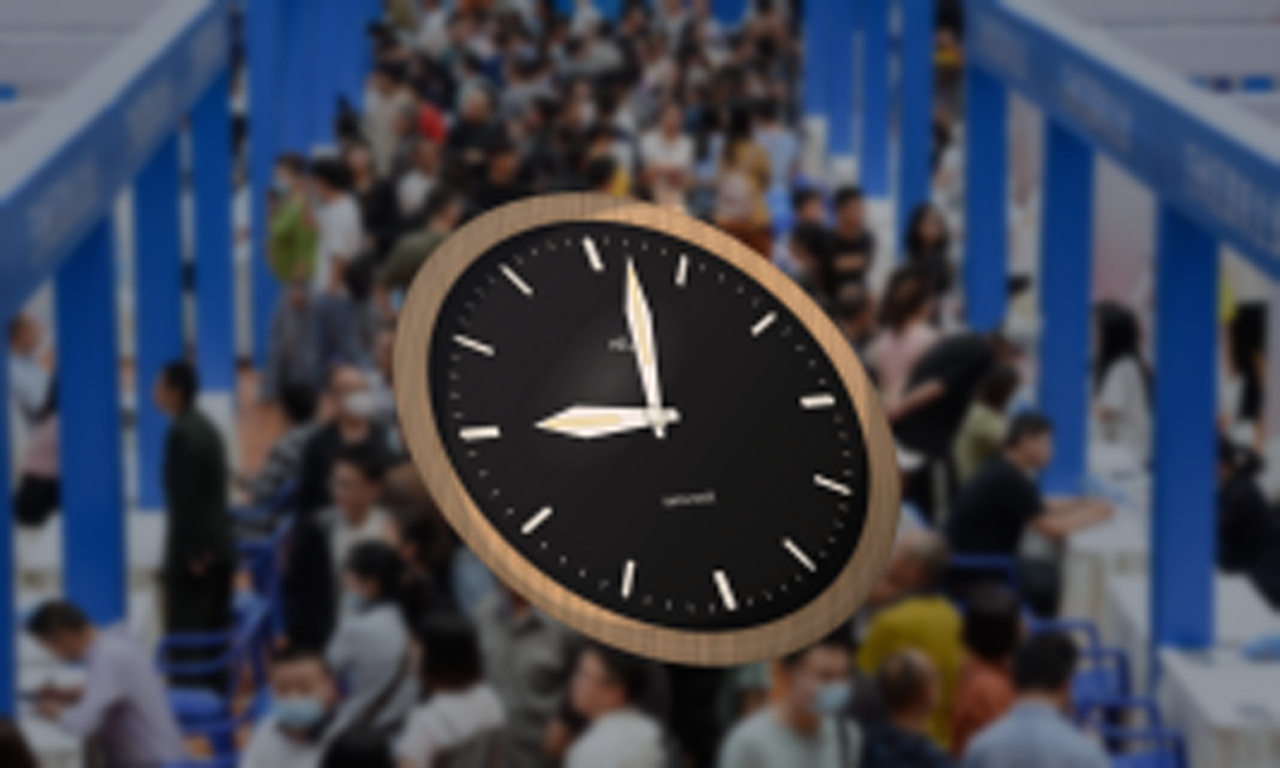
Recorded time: 9:02
